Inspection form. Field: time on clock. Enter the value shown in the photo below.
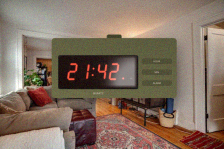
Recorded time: 21:42
